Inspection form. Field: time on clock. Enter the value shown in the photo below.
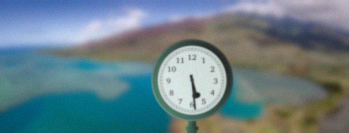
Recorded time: 5:29
